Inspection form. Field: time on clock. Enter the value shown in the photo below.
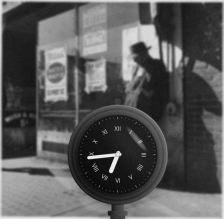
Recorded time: 6:44
